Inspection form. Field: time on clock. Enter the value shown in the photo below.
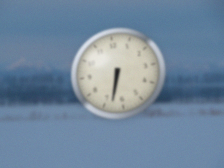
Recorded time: 6:33
